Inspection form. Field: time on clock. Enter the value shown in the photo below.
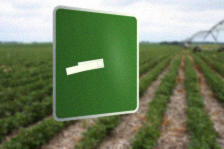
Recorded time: 8:43
